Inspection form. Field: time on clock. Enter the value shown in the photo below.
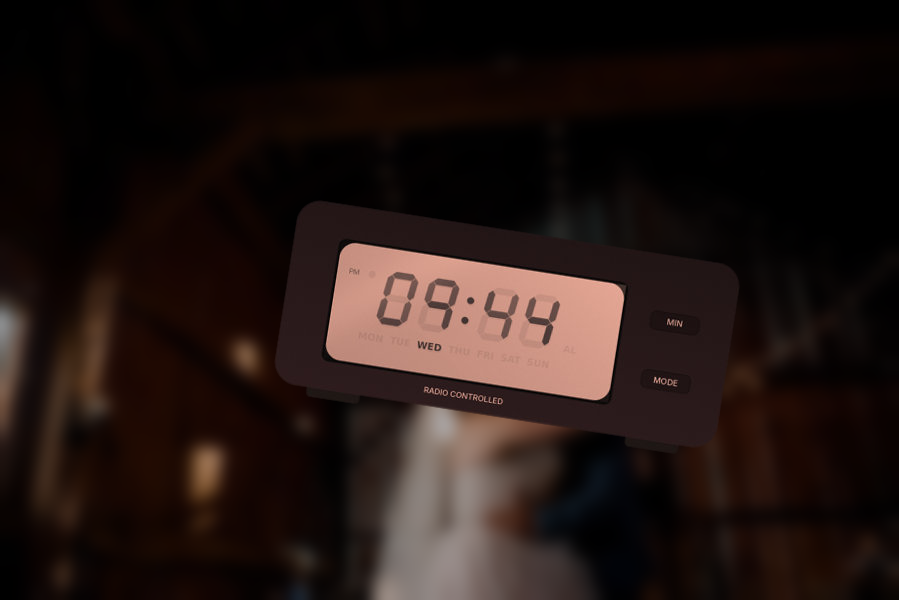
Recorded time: 9:44
